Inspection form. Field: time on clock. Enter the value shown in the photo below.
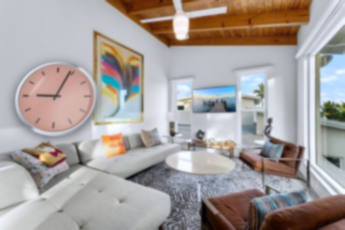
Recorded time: 9:04
